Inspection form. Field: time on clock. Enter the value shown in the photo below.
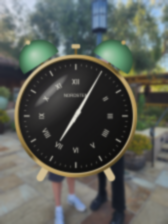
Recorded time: 7:05
